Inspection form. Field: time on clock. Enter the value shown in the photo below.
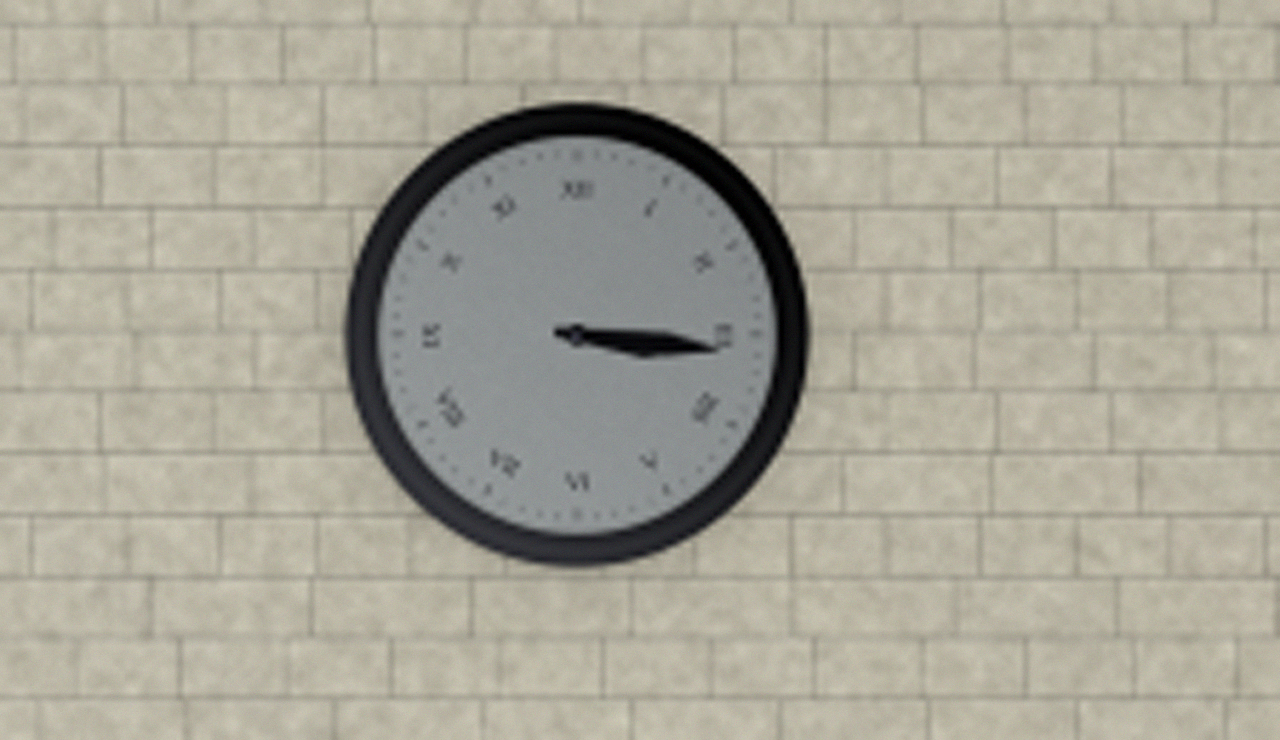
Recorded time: 3:16
